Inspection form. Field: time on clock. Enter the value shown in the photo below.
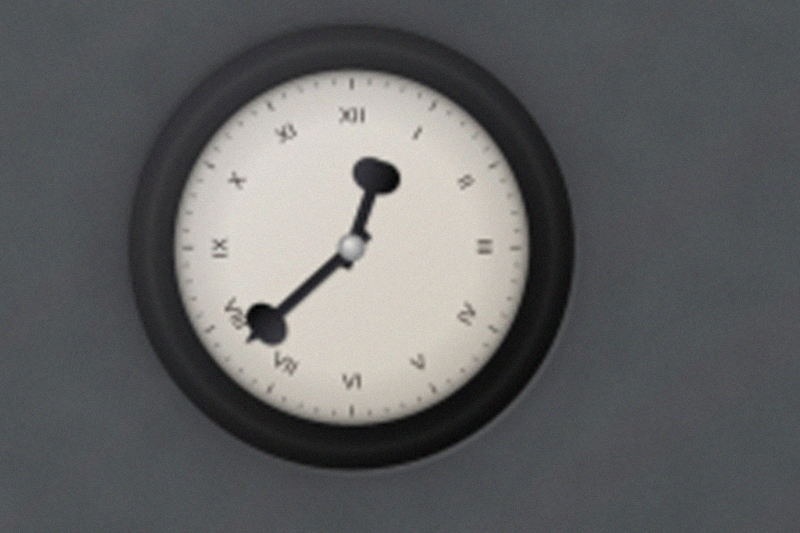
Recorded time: 12:38
